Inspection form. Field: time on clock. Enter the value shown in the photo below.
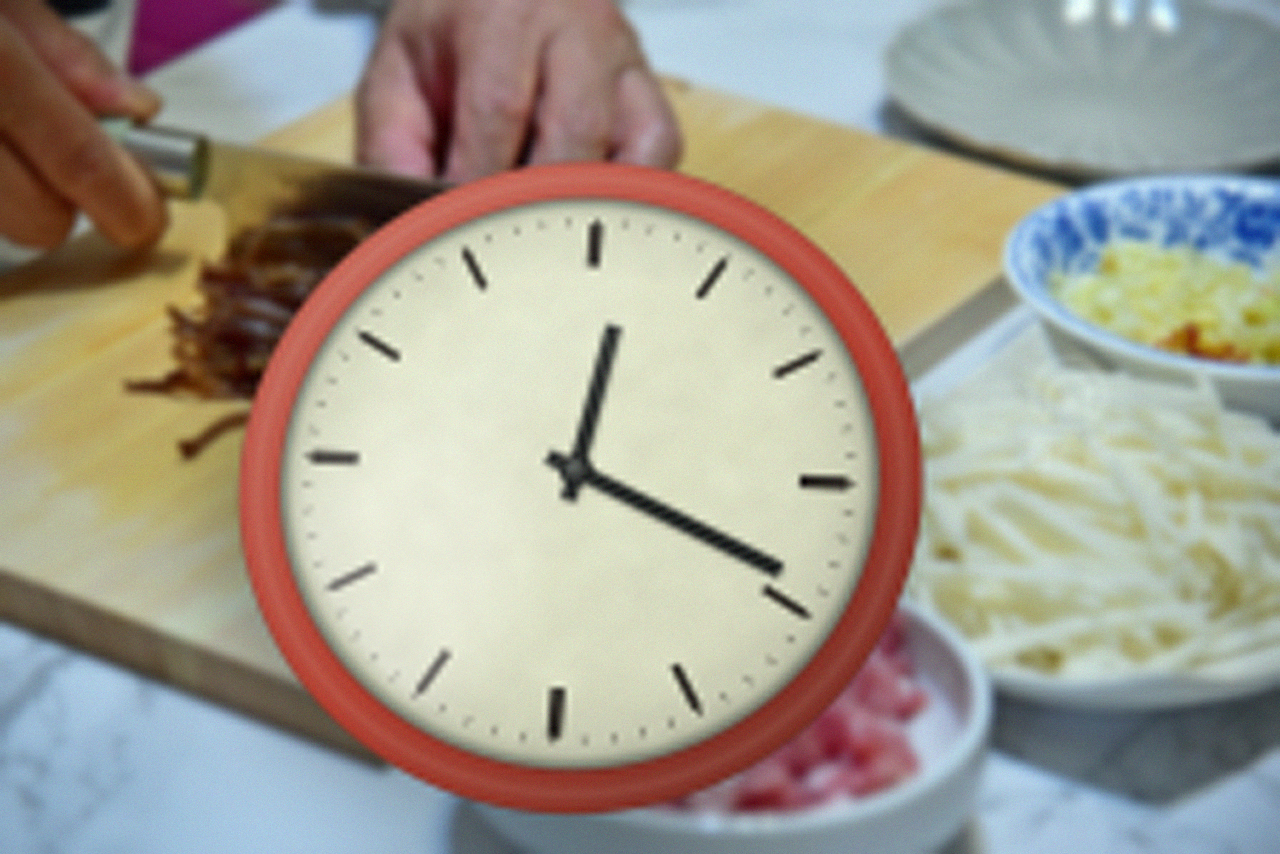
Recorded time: 12:19
